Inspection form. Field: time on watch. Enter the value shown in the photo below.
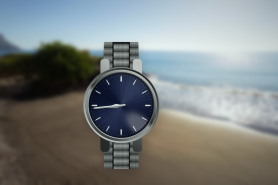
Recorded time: 8:44
